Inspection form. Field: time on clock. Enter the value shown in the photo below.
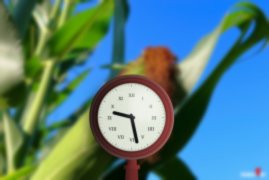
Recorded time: 9:28
